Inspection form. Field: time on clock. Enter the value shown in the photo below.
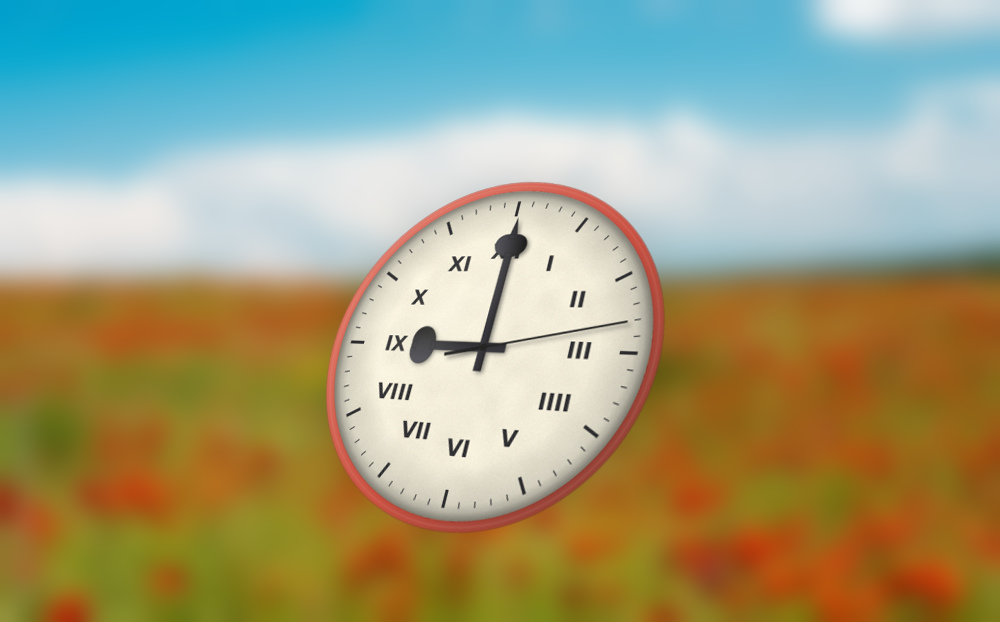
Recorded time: 9:00:13
